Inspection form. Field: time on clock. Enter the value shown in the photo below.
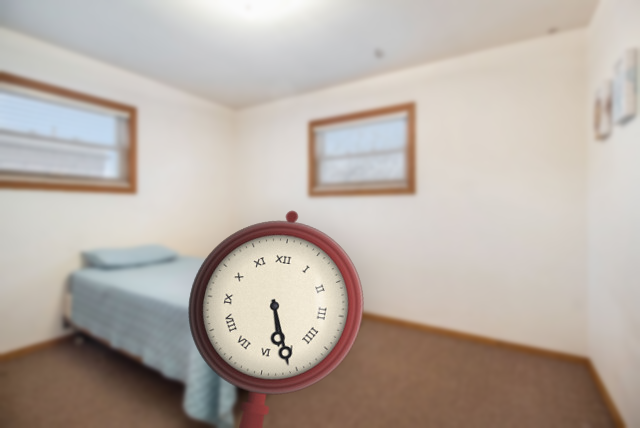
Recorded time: 5:26
